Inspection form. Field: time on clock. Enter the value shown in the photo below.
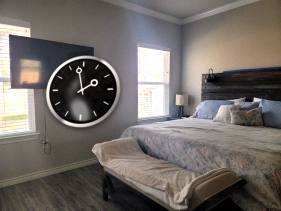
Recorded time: 1:58
